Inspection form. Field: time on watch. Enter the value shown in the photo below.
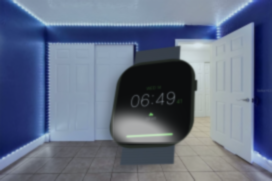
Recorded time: 6:49
